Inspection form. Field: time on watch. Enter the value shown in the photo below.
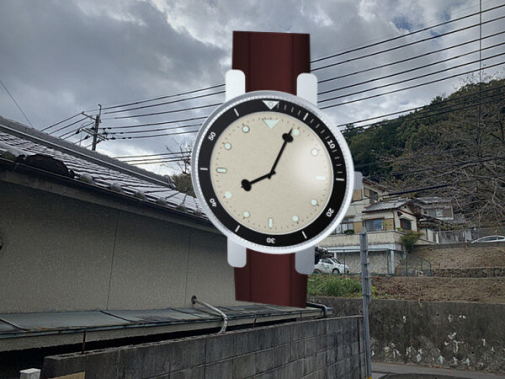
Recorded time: 8:04
